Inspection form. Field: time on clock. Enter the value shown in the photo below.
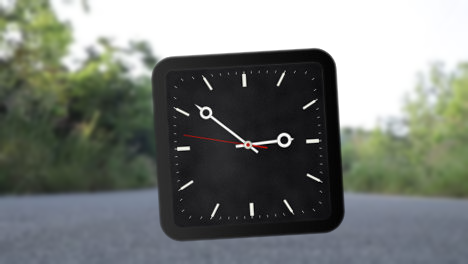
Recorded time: 2:51:47
